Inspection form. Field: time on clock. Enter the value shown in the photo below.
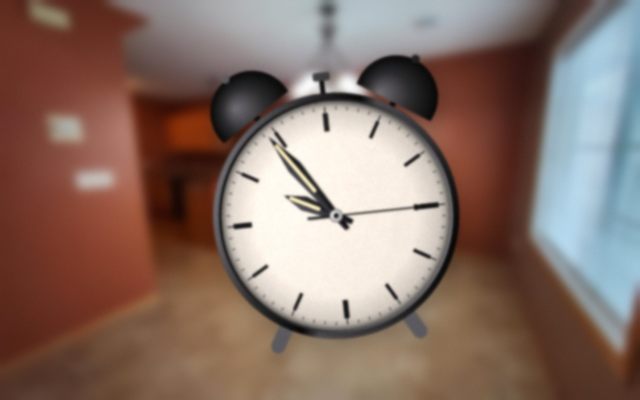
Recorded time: 9:54:15
